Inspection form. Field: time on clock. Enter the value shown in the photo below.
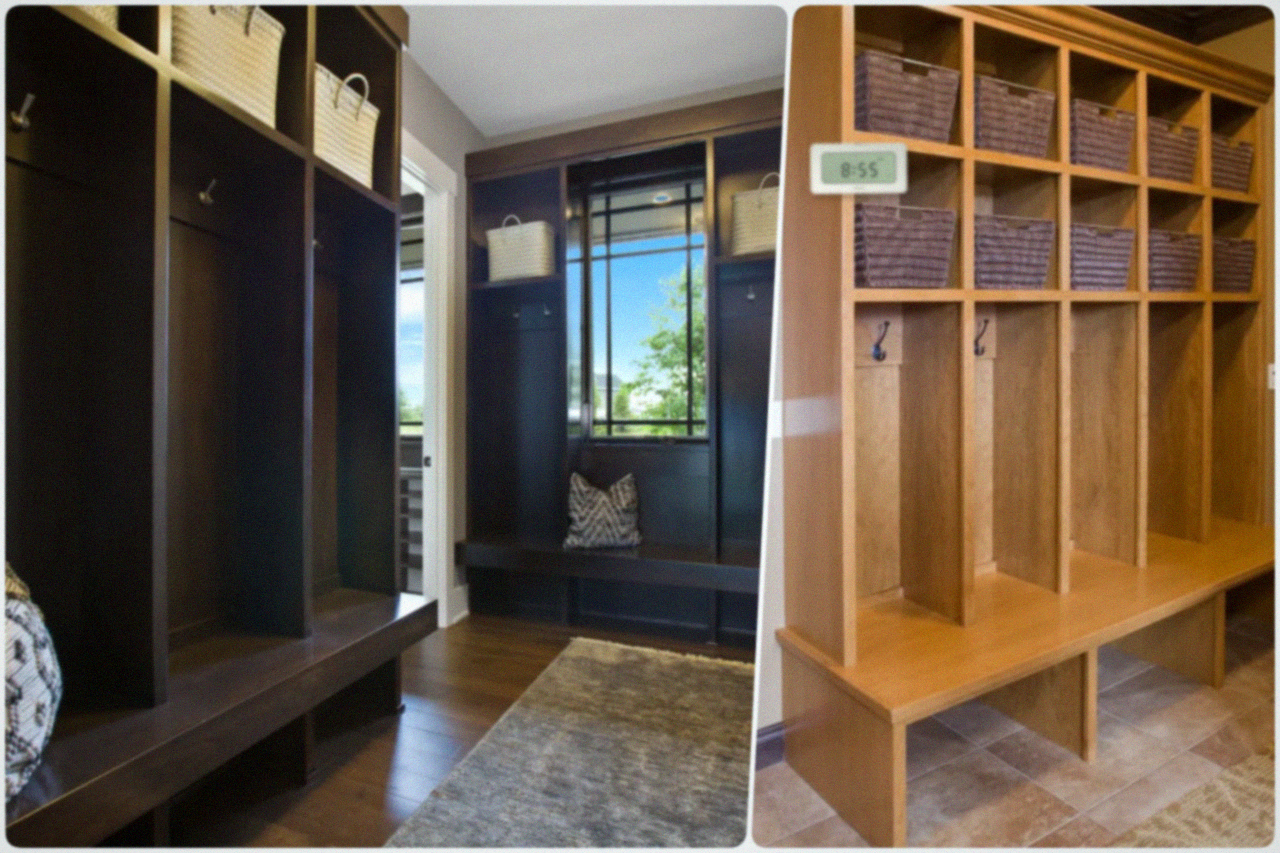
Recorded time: 8:55
